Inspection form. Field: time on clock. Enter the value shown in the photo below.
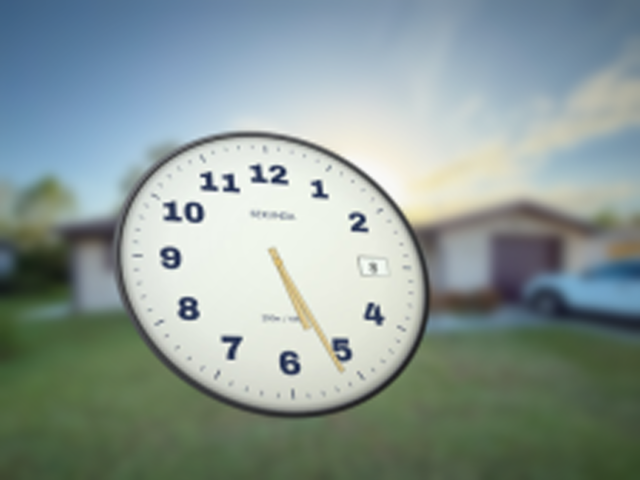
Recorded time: 5:26
